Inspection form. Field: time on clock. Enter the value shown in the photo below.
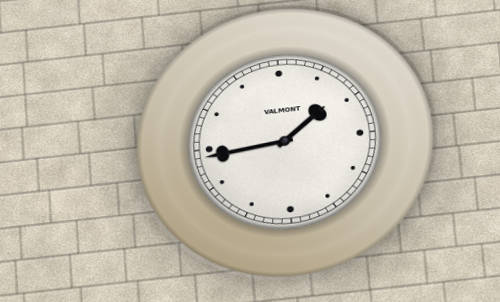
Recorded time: 1:44
